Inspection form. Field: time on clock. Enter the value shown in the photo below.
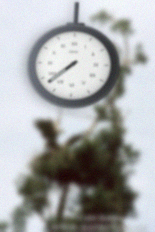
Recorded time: 7:38
